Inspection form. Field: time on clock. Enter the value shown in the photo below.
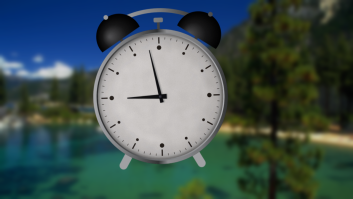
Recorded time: 8:58
